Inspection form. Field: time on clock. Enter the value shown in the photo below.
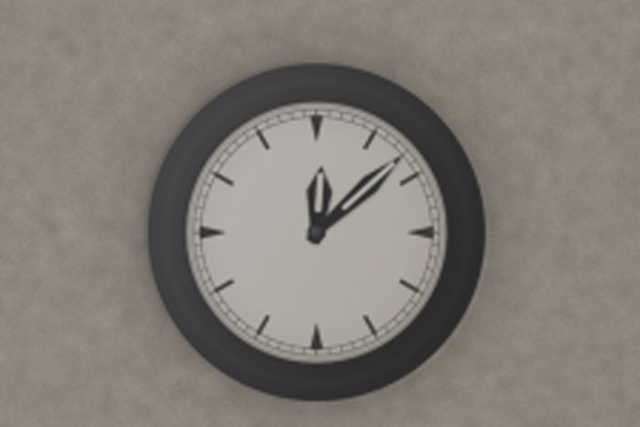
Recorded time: 12:08
